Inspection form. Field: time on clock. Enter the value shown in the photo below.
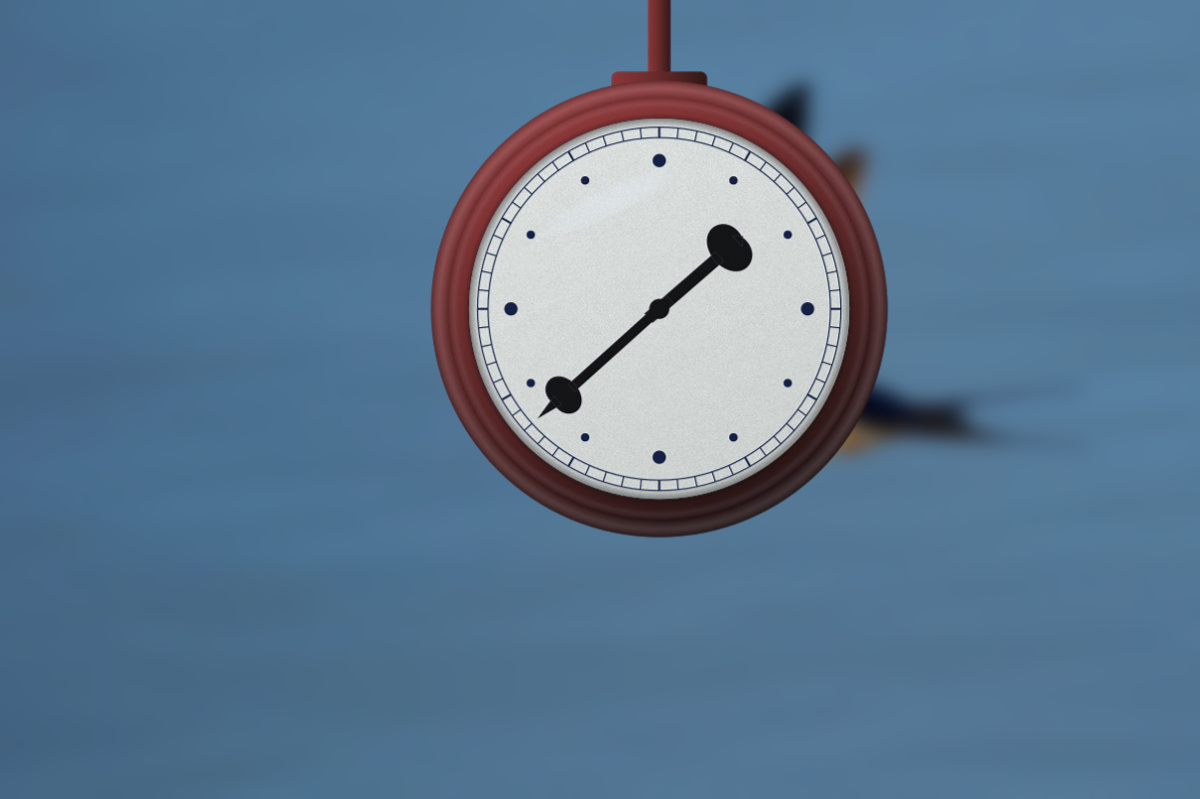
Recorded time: 1:38
